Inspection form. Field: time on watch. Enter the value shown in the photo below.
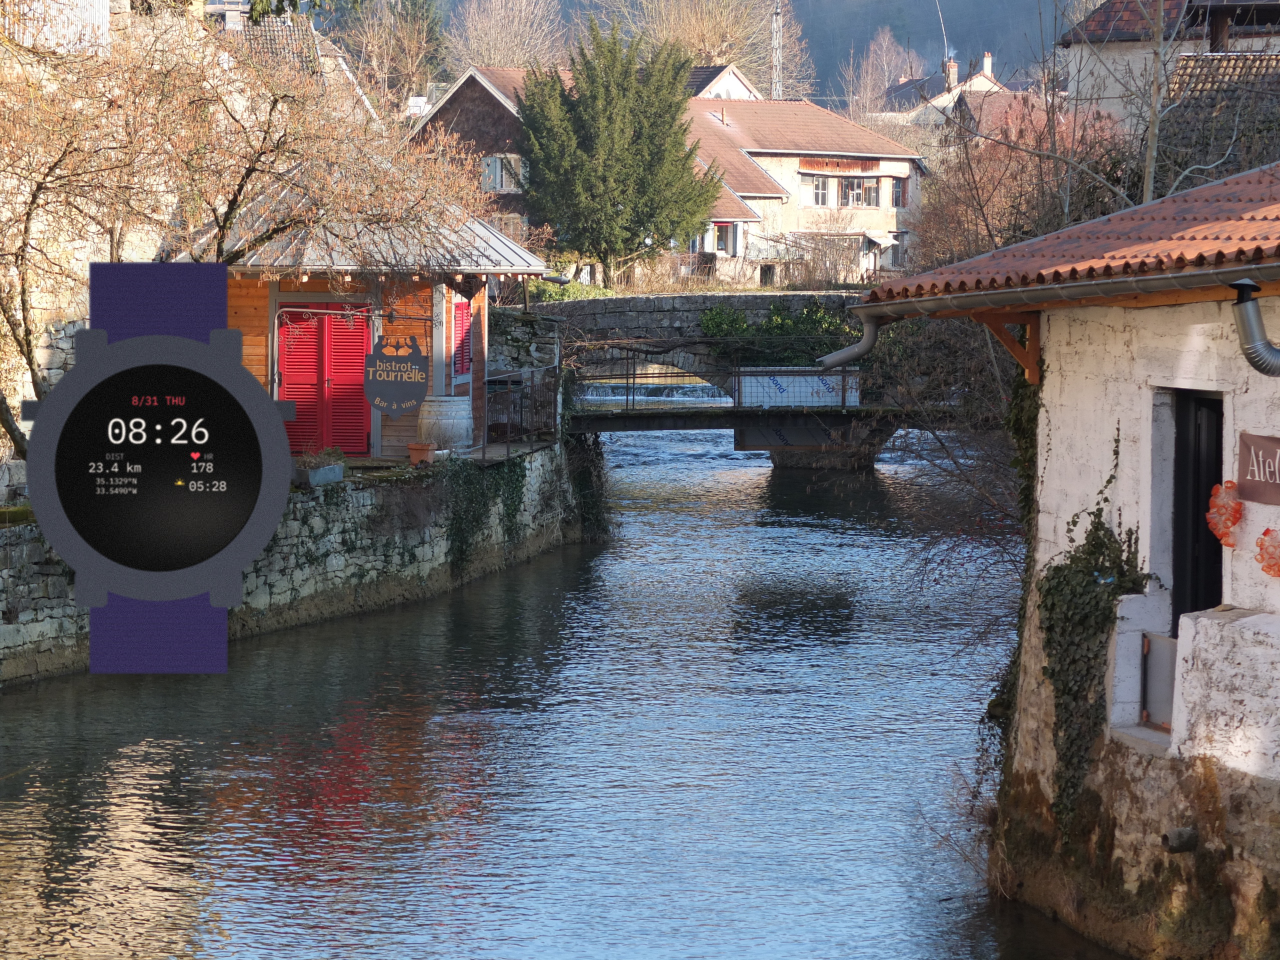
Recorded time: 8:26
